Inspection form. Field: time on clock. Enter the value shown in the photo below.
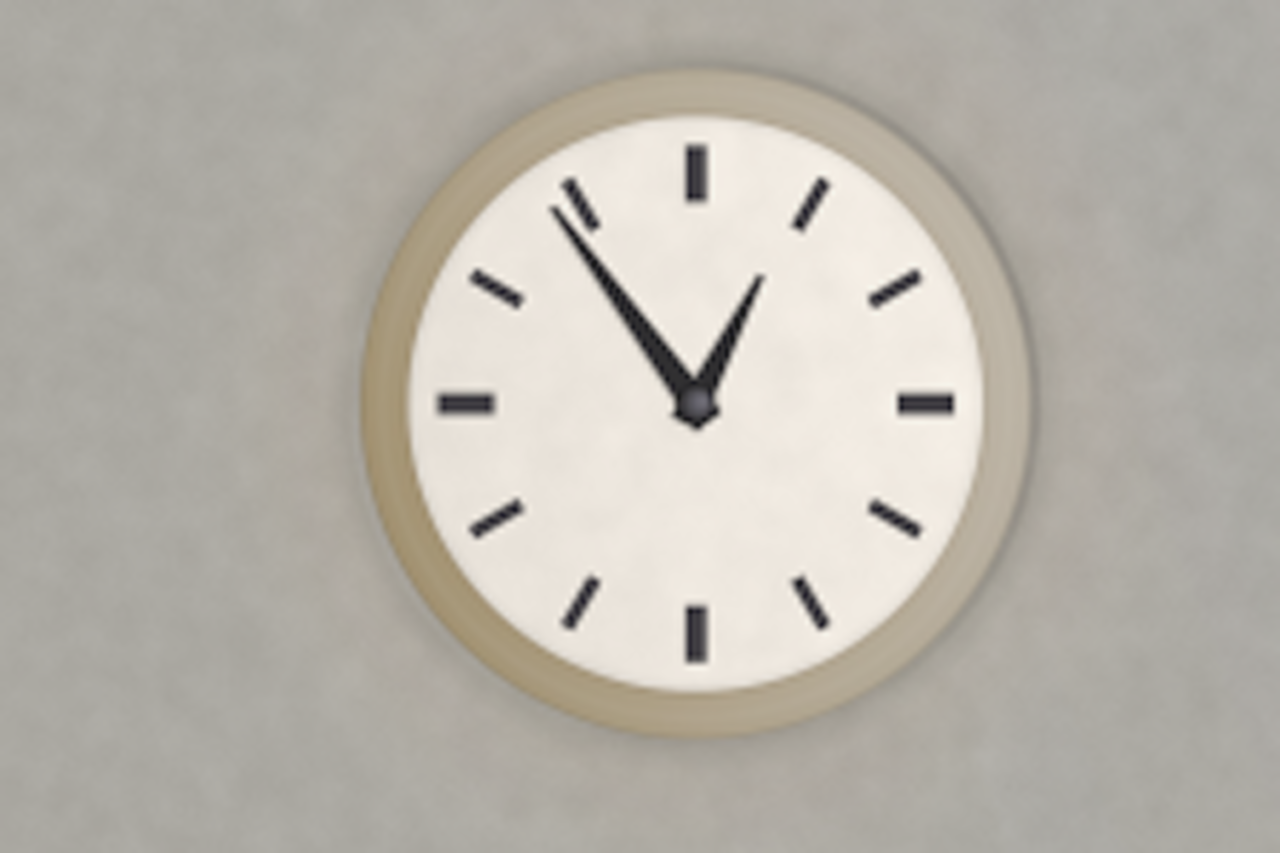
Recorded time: 12:54
